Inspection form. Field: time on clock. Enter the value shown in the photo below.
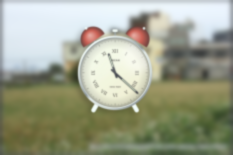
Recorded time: 11:22
